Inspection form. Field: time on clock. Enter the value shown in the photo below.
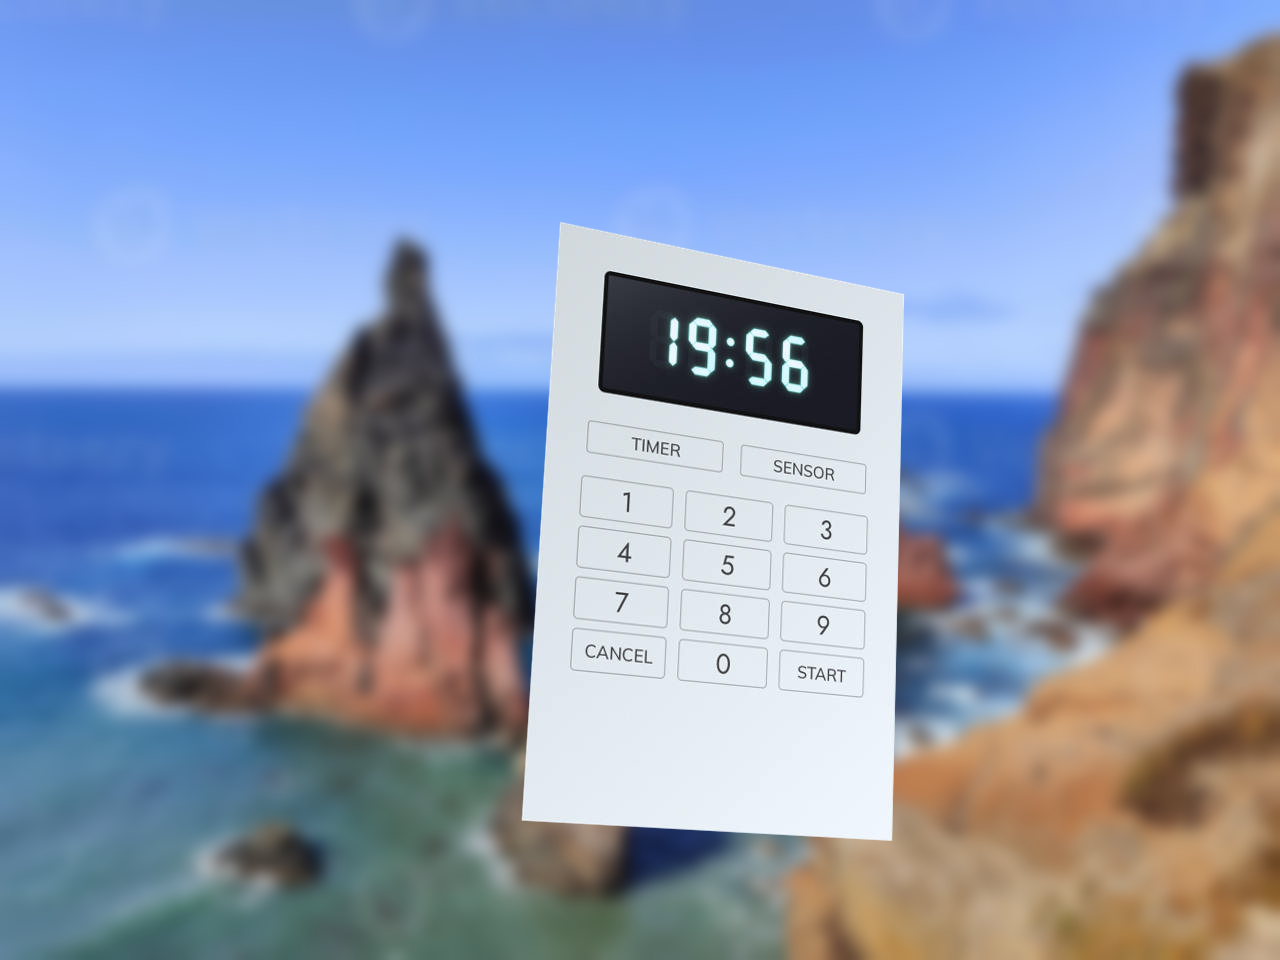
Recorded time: 19:56
